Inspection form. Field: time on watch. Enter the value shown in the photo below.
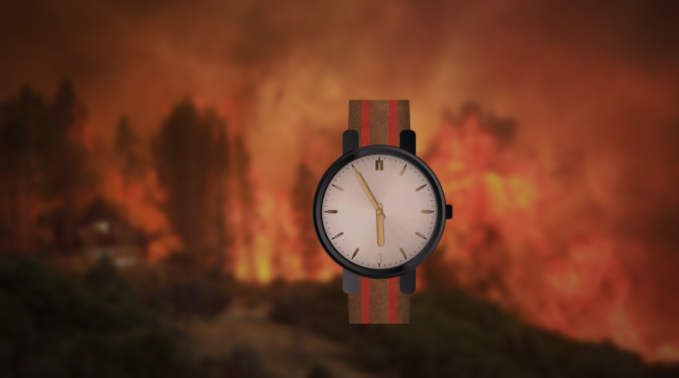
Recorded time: 5:55
